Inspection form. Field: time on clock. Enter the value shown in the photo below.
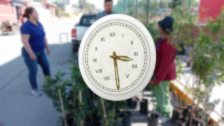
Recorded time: 3:30
